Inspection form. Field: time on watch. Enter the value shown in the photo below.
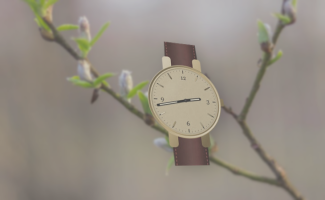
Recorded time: 2:43
